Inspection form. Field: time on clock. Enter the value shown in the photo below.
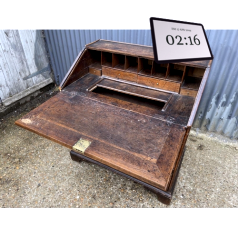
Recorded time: 2:16
